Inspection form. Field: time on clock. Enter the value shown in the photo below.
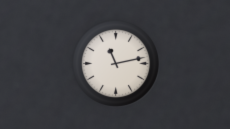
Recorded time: 11:13
